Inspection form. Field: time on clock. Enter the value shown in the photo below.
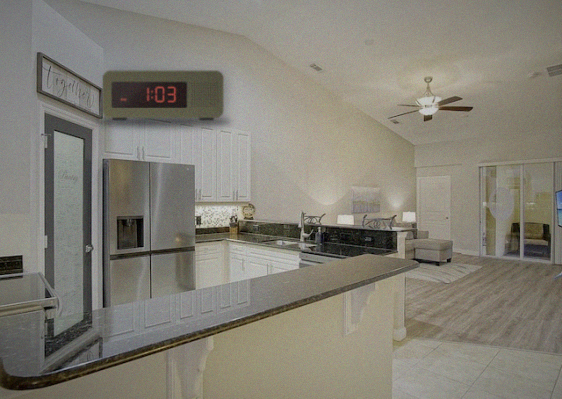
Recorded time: 1:03
